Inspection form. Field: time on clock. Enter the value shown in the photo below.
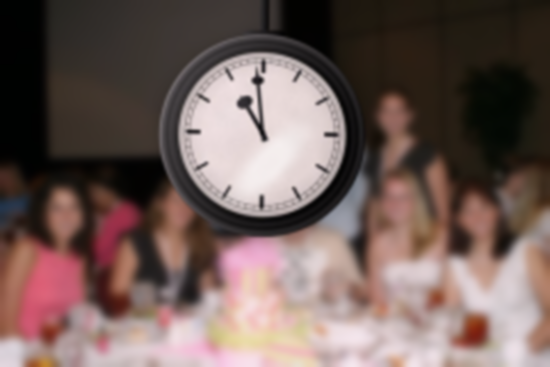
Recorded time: 10:59
